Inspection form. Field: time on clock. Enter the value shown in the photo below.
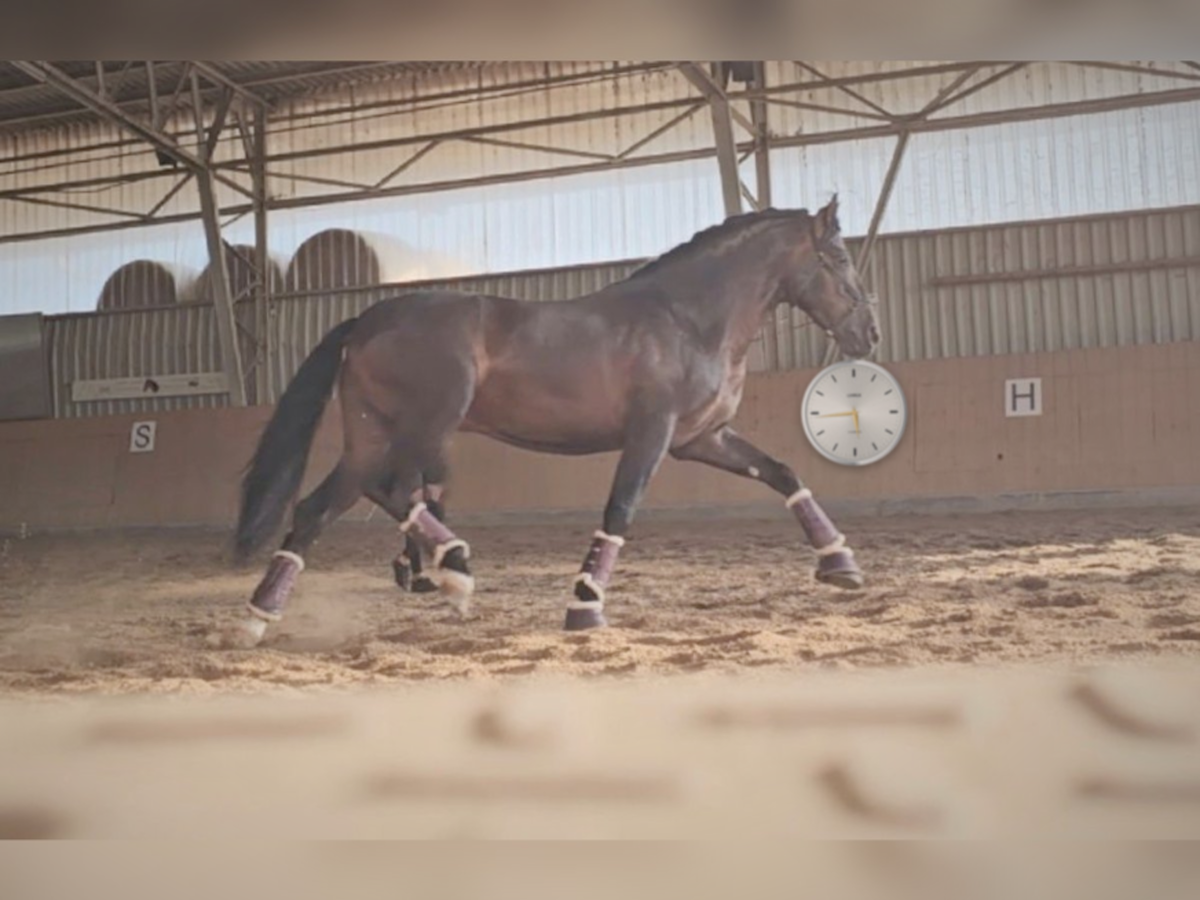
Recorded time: 5:44
